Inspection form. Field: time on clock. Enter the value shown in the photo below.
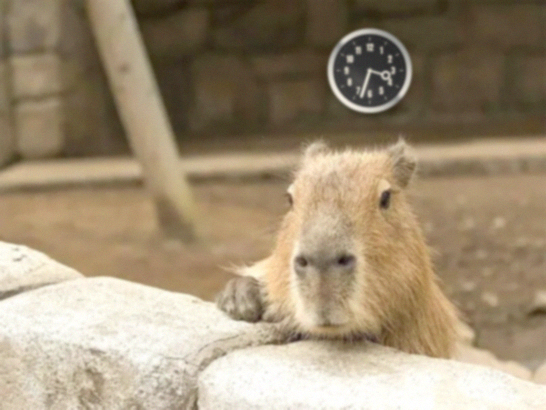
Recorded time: 3:33
